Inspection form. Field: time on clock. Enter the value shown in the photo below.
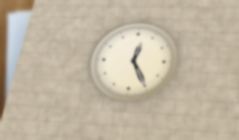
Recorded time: 12:25
